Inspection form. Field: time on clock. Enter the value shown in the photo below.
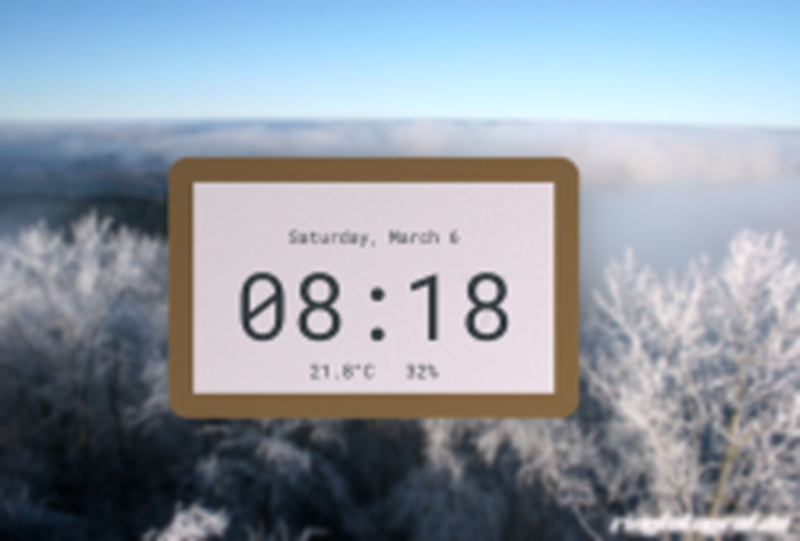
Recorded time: 8:18
